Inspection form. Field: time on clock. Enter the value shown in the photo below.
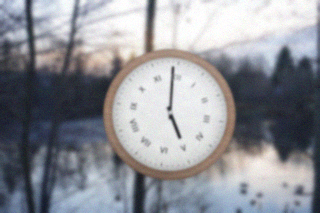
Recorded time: 4:59
